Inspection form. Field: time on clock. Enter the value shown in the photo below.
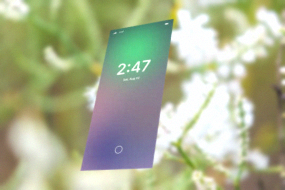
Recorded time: 2:47
